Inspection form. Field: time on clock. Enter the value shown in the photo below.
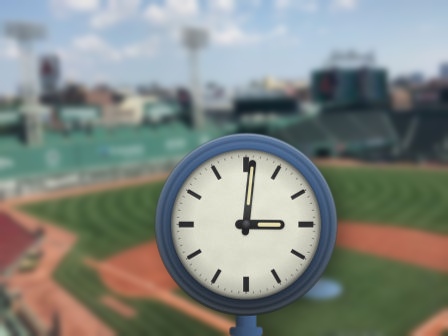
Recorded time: 3:01
